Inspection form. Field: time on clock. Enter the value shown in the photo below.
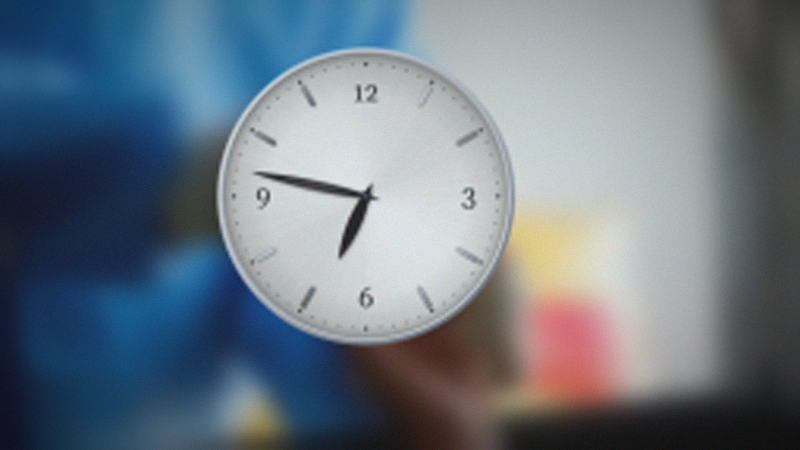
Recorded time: 6:47
